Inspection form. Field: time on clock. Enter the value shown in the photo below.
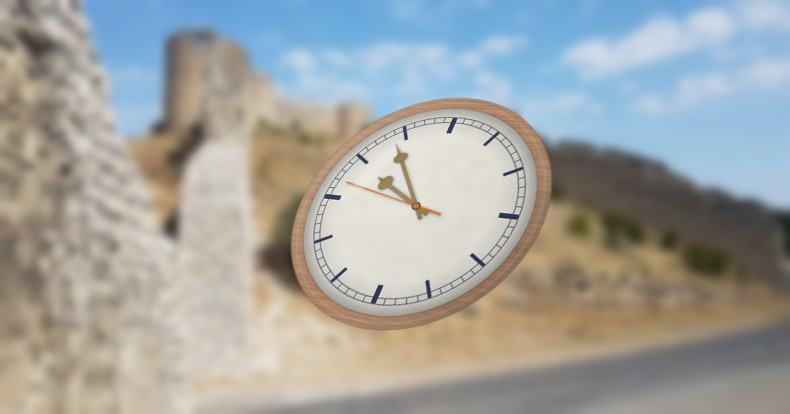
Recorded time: 9:53:47
